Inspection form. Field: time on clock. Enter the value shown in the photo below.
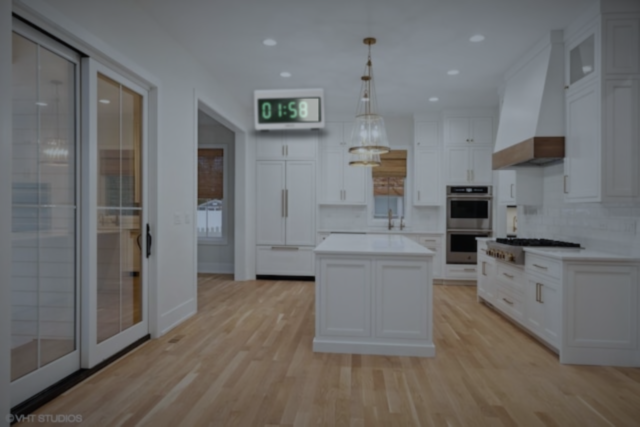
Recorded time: 1:58
